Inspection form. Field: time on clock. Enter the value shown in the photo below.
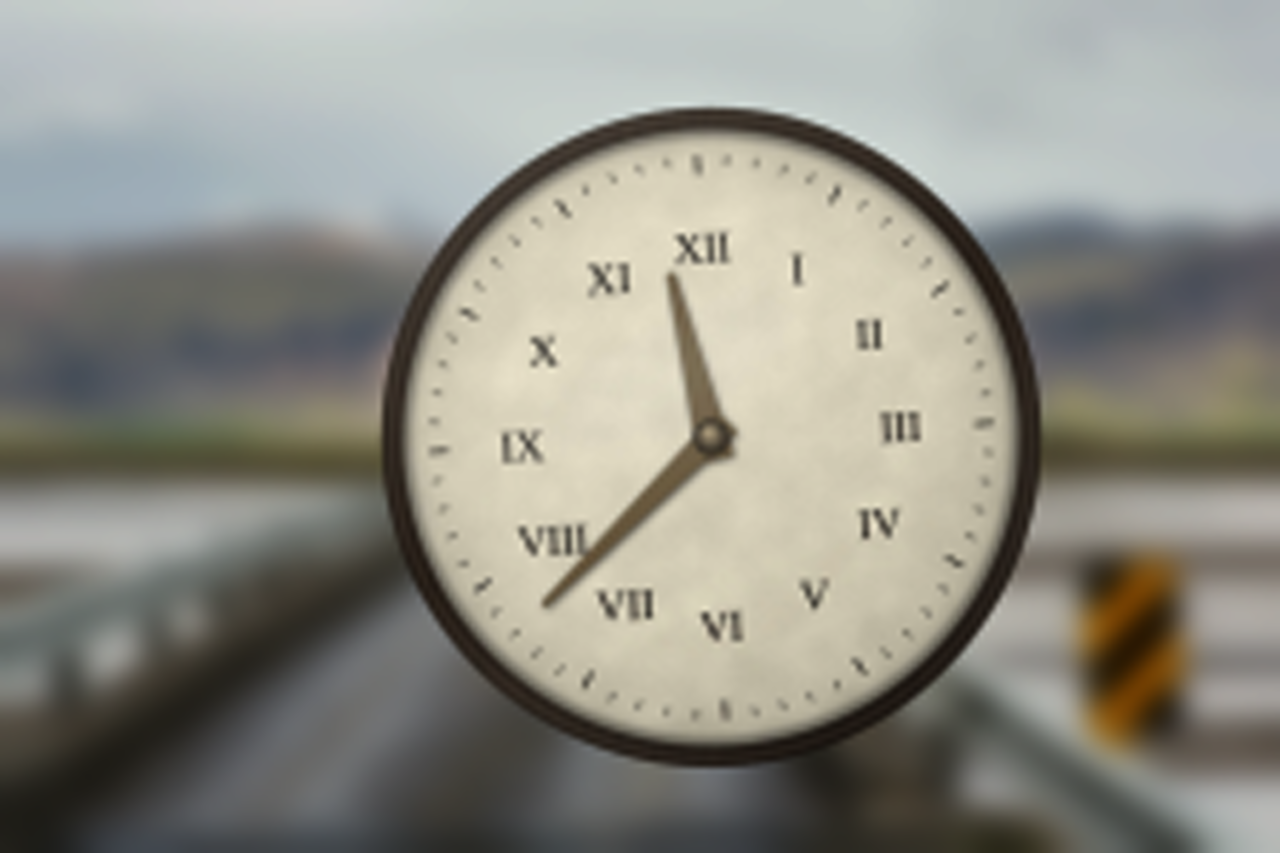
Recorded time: 11:38
